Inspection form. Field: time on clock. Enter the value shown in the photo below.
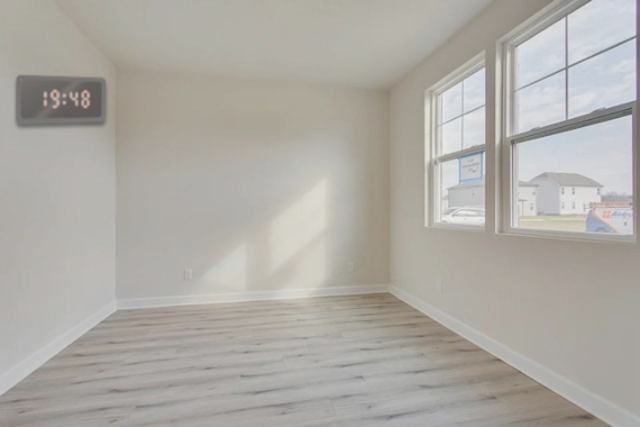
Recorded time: 19:48
